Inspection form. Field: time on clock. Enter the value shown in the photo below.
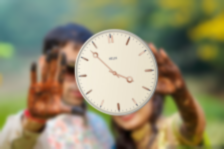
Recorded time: 3:53
